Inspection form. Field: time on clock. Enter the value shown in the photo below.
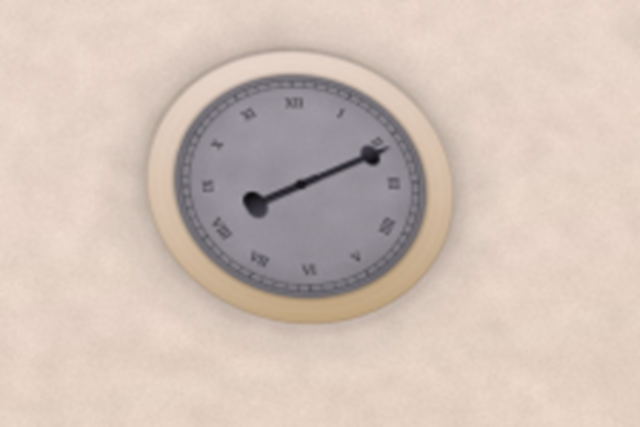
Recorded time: 8:11
